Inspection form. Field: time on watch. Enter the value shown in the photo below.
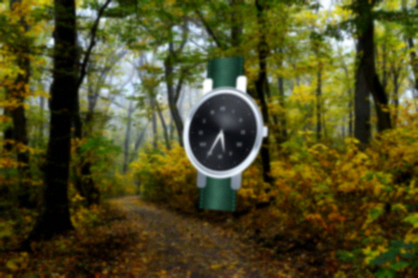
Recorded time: 5:35
